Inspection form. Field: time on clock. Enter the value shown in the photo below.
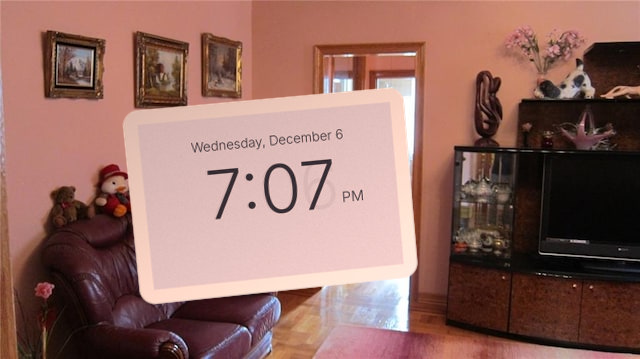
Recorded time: 7:07
